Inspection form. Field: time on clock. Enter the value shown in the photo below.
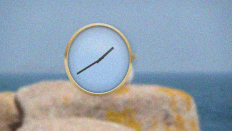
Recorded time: 1:40
